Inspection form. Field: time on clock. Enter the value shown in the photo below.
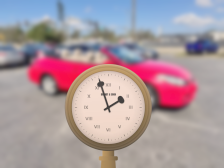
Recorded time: 1:57
